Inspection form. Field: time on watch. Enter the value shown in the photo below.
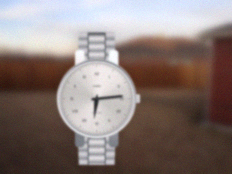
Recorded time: 6:14
